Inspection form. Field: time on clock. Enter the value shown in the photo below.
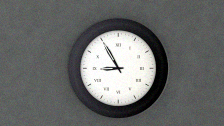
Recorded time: 8:55
